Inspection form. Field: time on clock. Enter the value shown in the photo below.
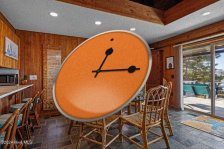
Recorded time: 12:14
